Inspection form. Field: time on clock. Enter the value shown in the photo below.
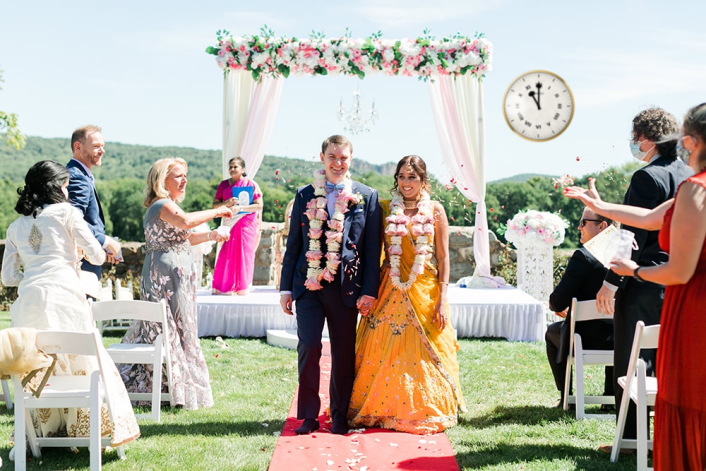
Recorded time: 11:00
